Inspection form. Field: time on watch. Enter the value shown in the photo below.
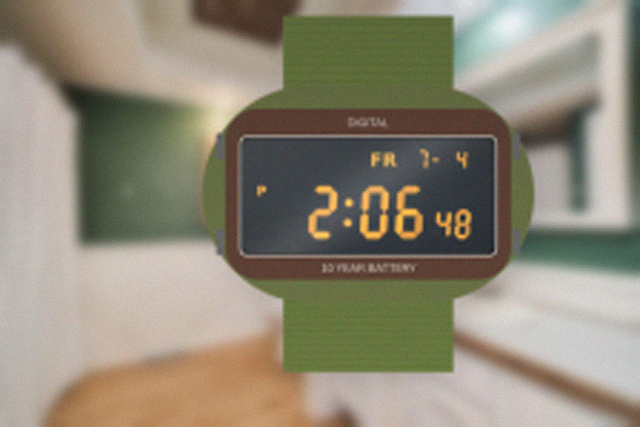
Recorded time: 2:06:48
